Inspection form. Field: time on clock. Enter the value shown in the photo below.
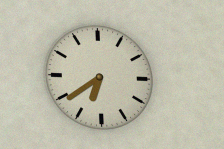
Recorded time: 6:39
